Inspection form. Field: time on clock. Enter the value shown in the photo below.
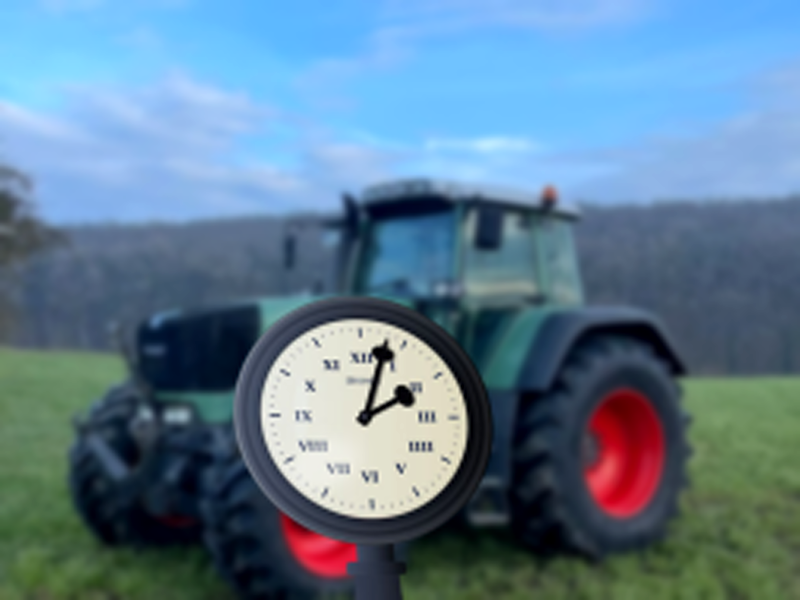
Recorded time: 2:03
